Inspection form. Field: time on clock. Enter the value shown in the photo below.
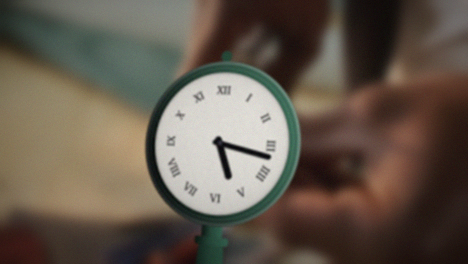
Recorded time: 5:17
